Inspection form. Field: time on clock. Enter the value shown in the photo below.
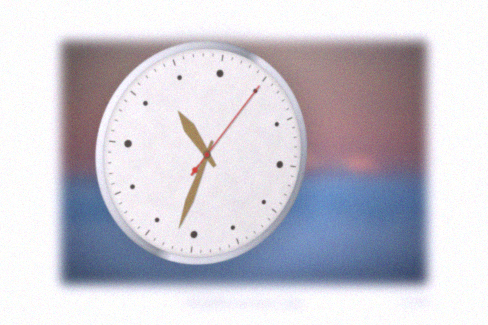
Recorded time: 10:32:05
